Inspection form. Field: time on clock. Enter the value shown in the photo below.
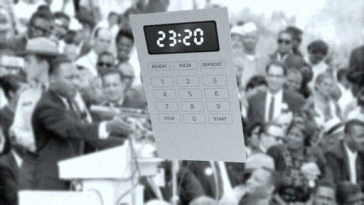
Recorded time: 23:20
